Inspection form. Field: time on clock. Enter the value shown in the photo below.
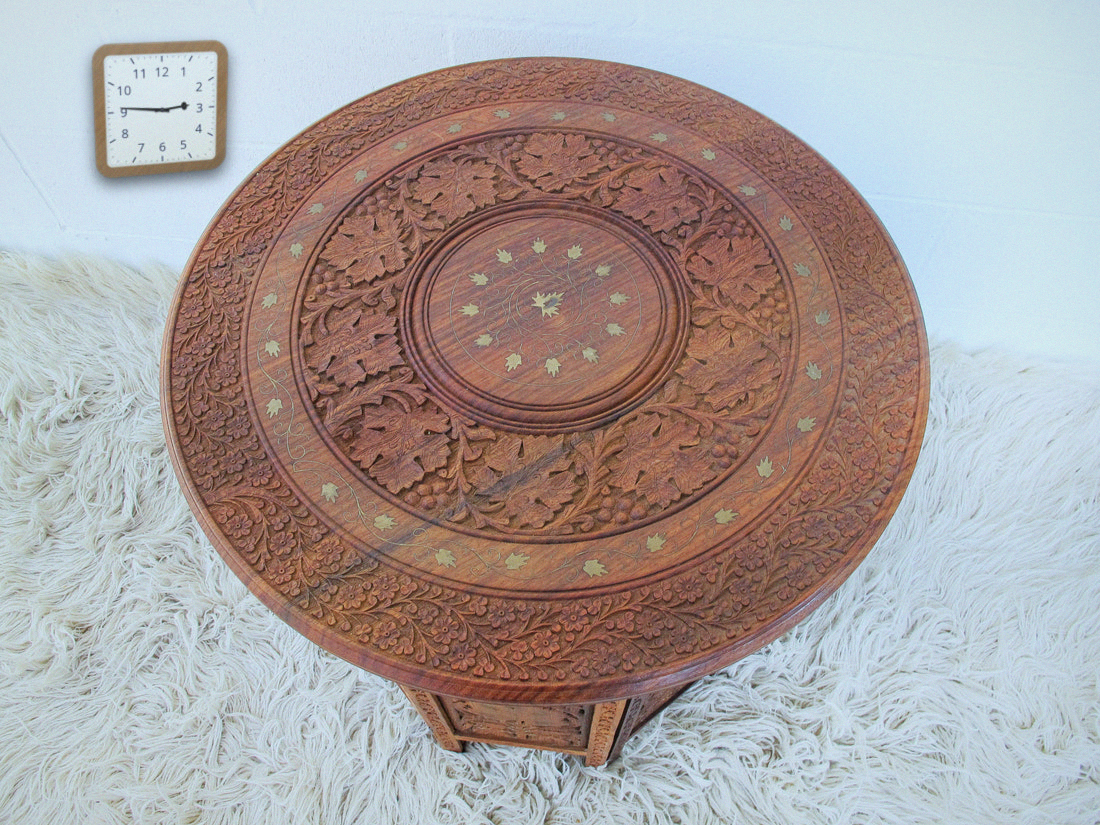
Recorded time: 2:46
